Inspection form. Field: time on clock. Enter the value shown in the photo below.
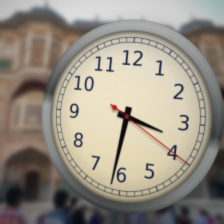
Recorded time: 3:31:20
